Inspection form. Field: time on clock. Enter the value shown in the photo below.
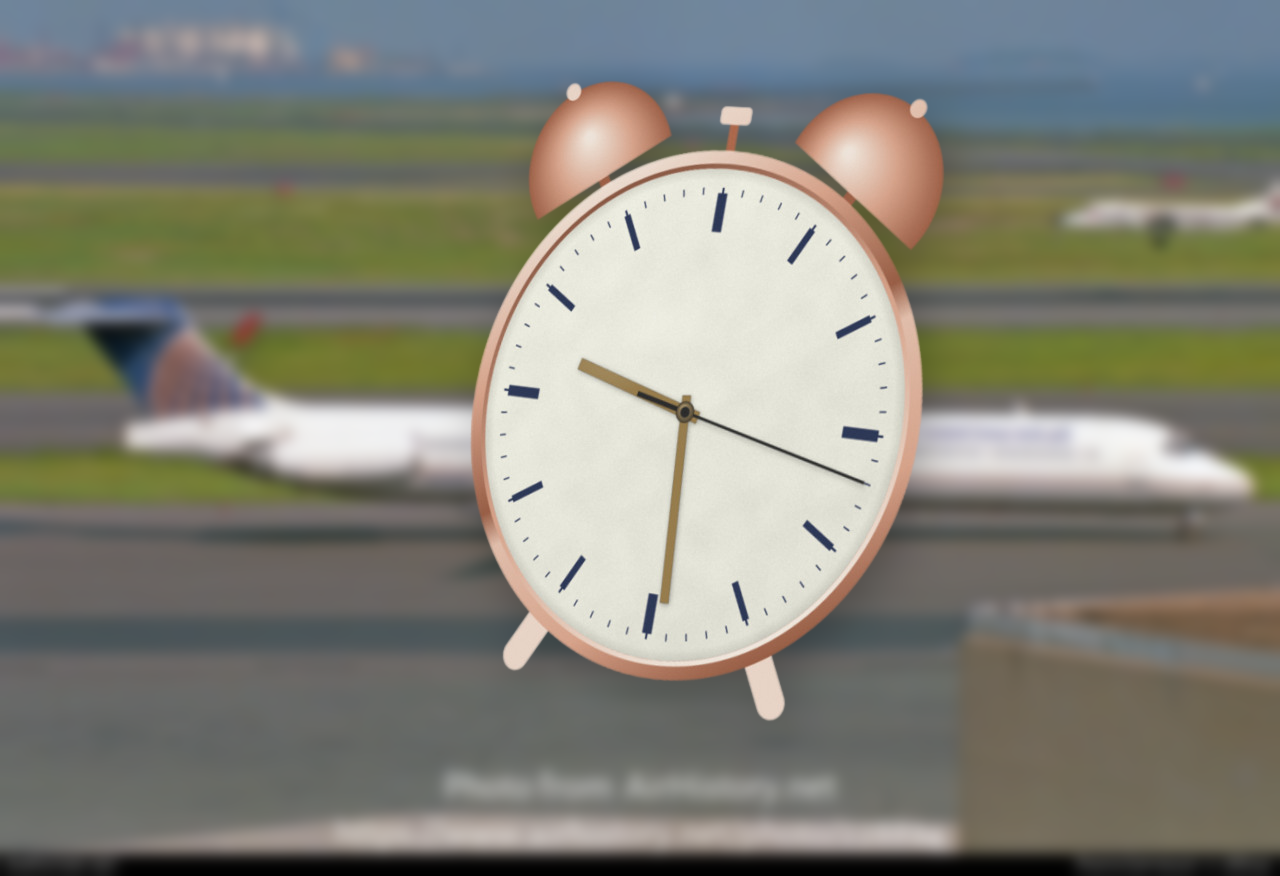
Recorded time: 9:29:17
